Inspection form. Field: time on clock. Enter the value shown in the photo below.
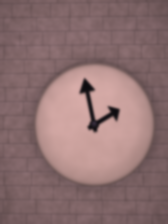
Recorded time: 1:58
